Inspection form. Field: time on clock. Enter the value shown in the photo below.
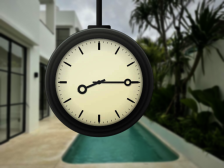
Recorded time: 8:15
